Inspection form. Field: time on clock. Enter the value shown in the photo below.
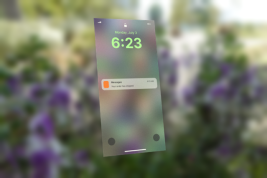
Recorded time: 6:23
